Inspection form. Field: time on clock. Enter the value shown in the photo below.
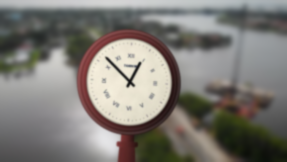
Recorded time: 12:52
